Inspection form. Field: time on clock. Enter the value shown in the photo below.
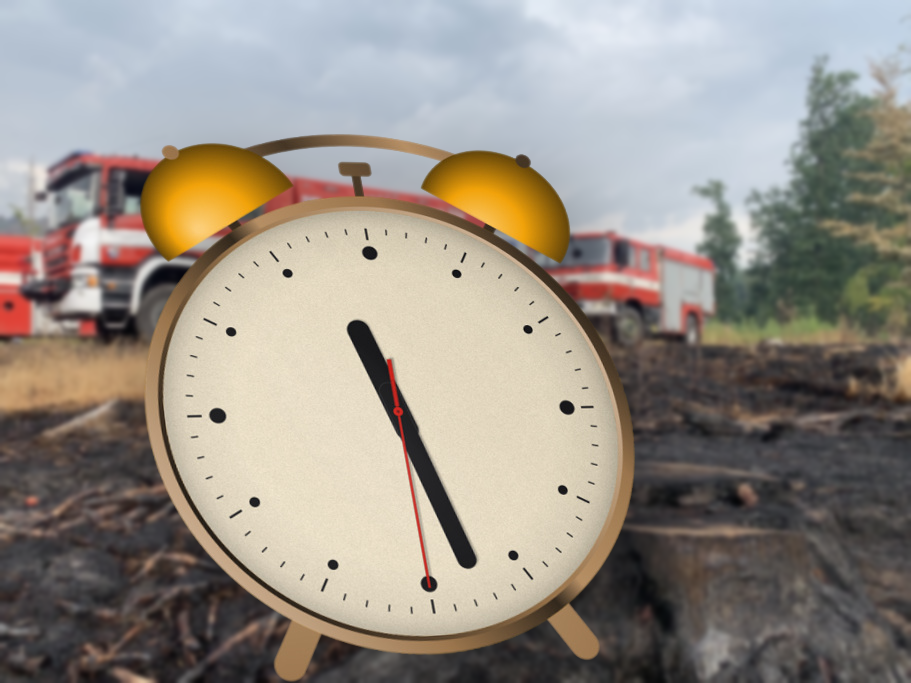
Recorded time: 11:27:30
